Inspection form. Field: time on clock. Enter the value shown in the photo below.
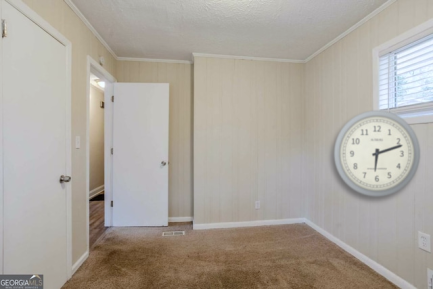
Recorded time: 6:12
